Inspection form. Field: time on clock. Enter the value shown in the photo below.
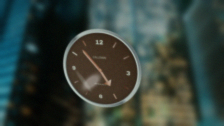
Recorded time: 4:53
